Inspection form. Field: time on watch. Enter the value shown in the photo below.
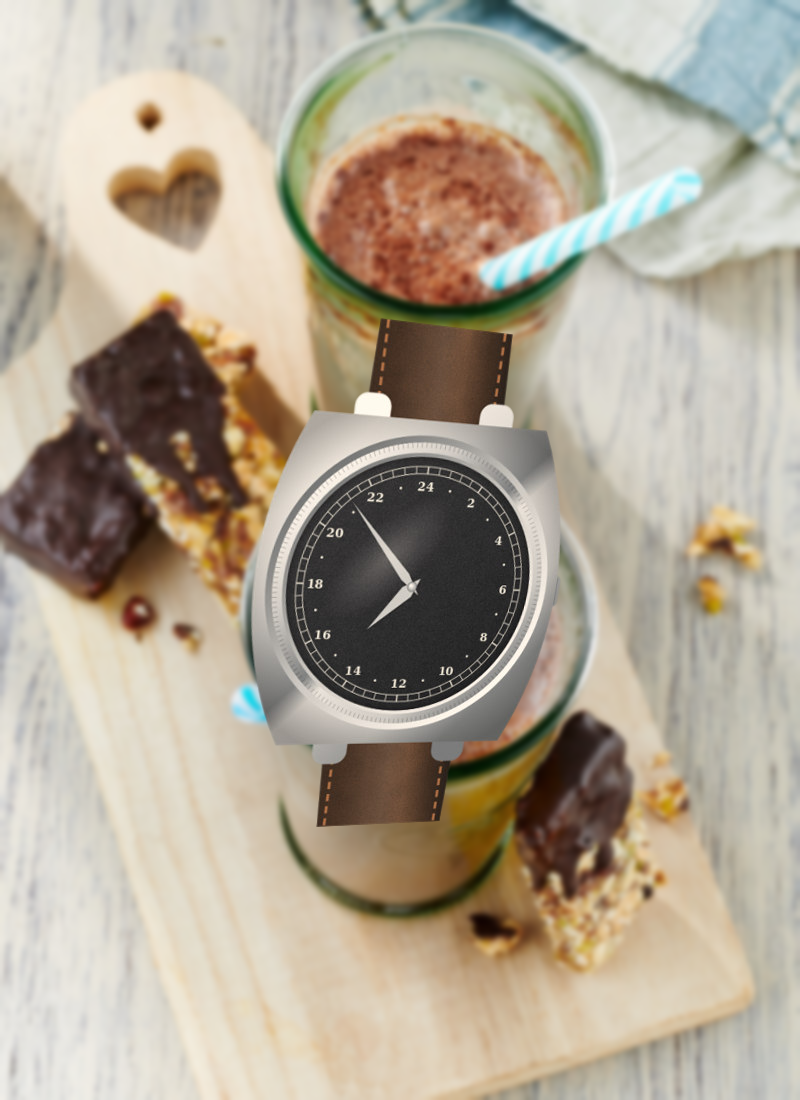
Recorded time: 14:53
